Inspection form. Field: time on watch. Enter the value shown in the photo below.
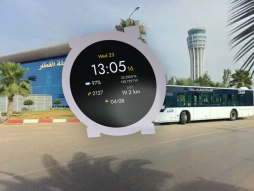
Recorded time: 13:05
